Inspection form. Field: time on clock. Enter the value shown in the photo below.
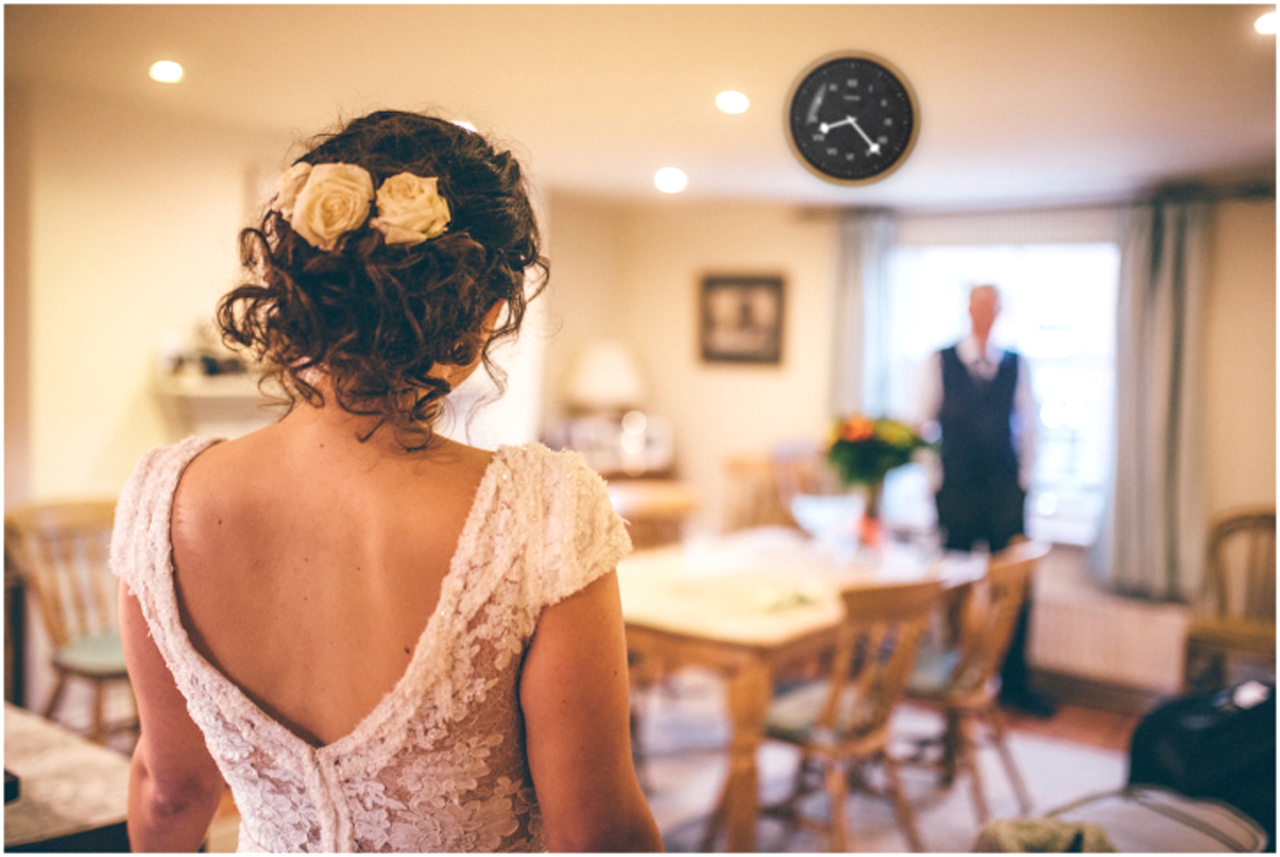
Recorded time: 8:23
